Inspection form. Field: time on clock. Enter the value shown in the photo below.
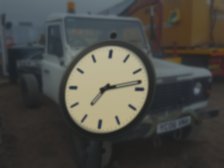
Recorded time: 7:13
